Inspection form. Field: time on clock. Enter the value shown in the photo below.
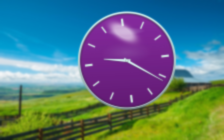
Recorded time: 9:21
